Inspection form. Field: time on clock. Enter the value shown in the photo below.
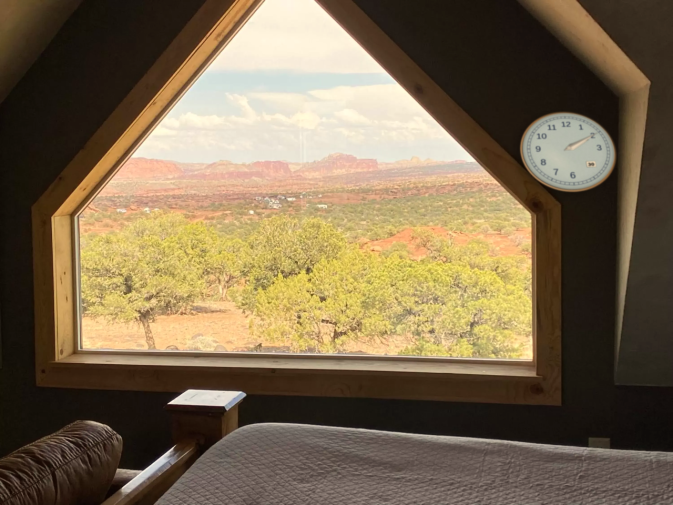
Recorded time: 2:10
